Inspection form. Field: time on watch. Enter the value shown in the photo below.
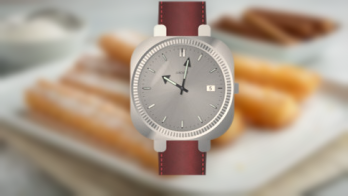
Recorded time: 10:02
